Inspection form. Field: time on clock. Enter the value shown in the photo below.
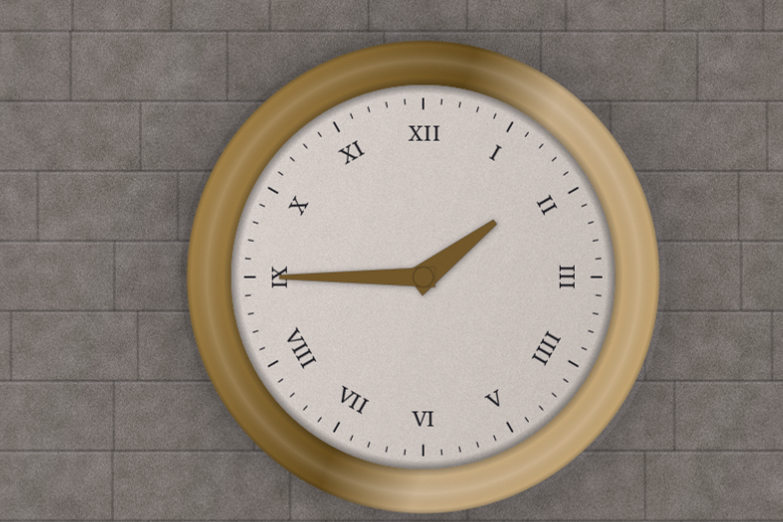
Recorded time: 1:45
